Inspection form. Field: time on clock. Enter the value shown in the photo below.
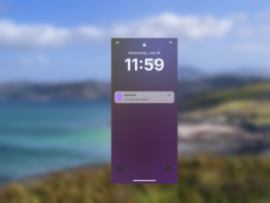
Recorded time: 11:59
